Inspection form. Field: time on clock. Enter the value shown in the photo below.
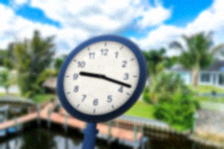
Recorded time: 9:18
